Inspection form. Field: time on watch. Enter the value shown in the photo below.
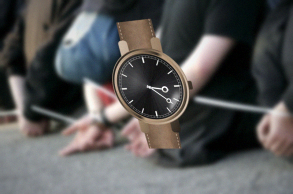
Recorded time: 3:22
